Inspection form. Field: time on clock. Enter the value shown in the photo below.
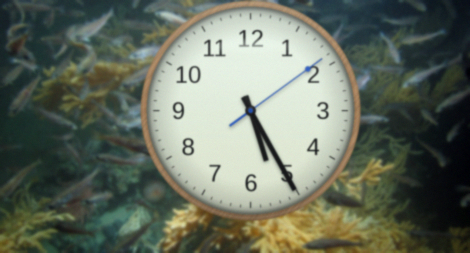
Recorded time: 5:25:09
